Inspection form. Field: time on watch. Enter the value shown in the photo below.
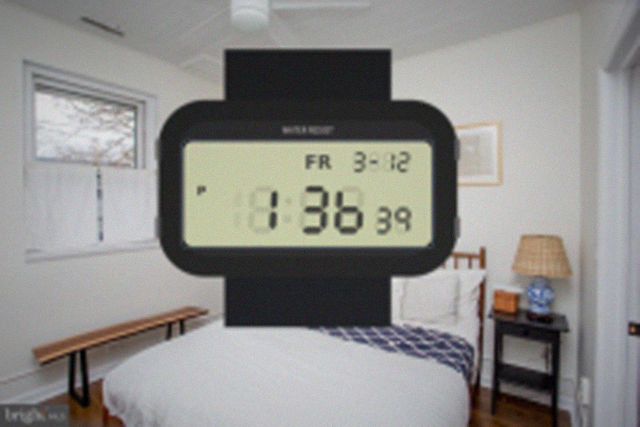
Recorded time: 1:36:39
